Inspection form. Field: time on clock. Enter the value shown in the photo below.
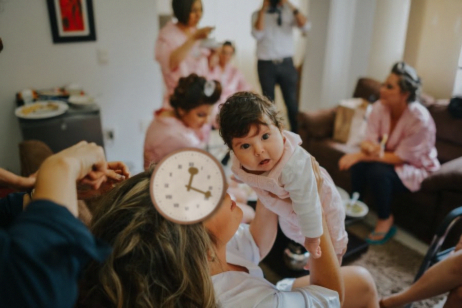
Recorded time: 12:18
